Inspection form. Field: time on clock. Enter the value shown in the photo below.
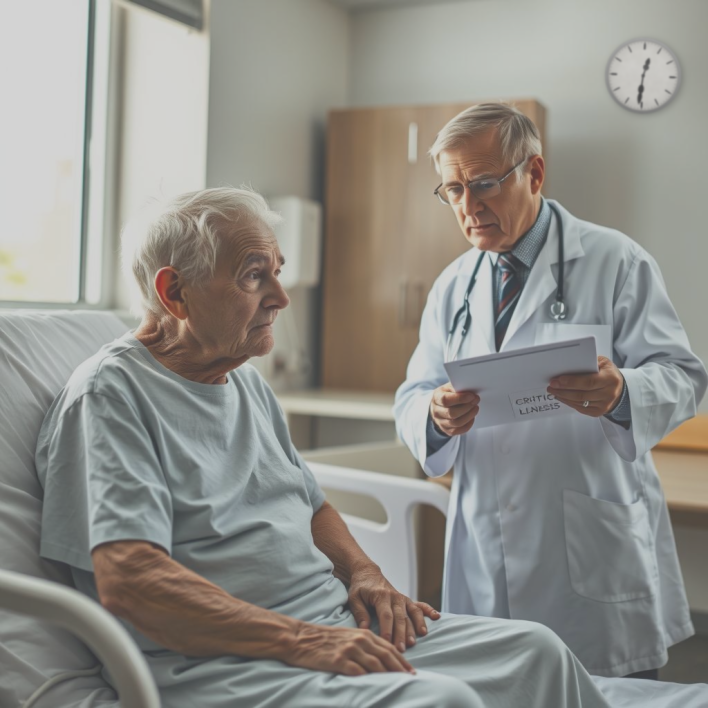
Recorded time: 12:31
